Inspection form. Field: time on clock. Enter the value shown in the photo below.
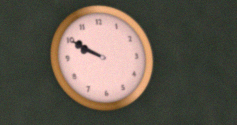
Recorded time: 9:50
